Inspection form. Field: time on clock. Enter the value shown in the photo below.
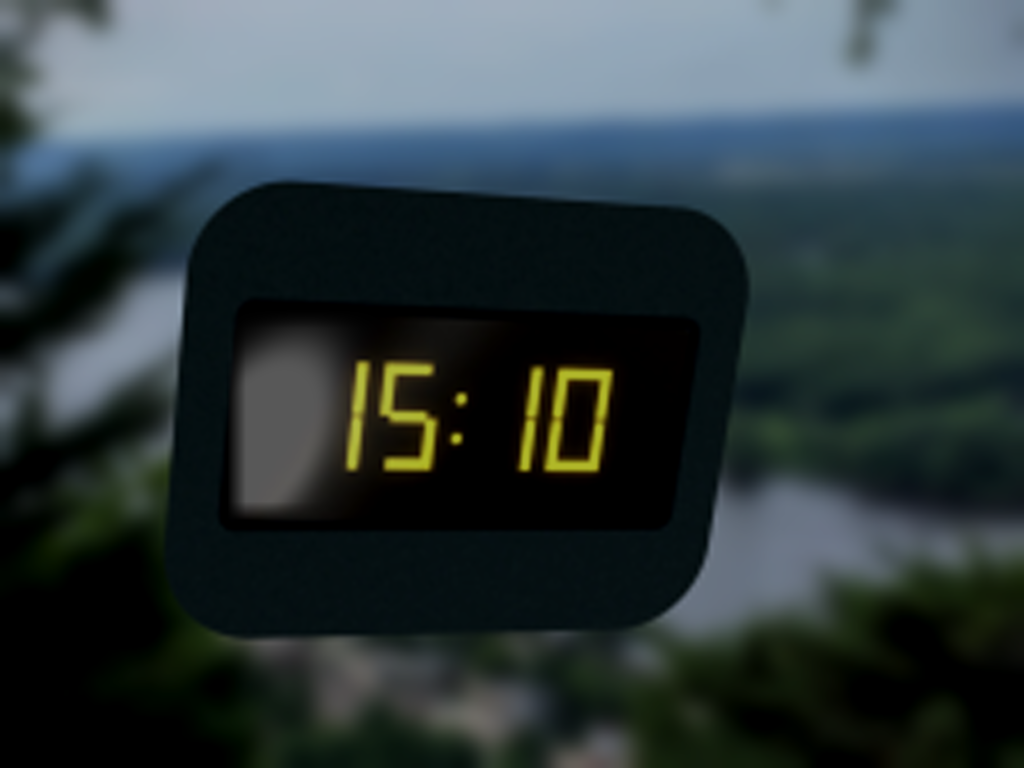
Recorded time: 15:10
